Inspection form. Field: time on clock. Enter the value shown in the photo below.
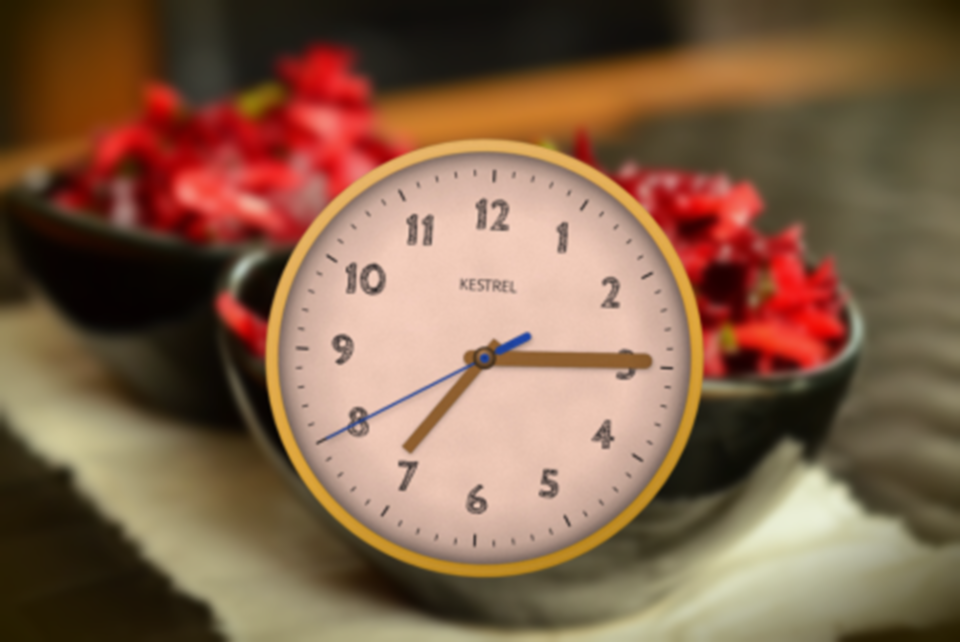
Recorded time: 7:14:40
